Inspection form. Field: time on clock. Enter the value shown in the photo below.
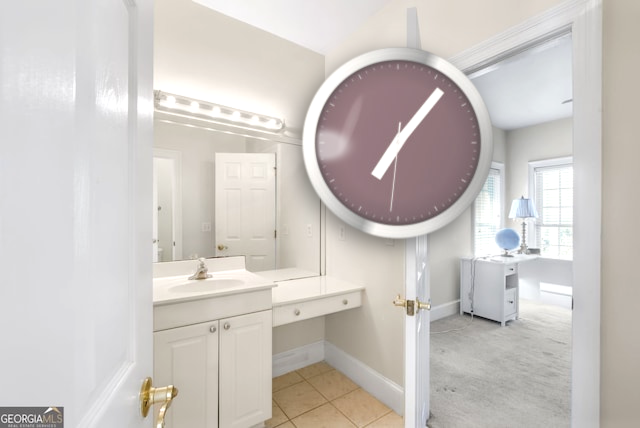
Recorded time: 7:06:31
